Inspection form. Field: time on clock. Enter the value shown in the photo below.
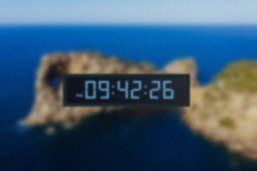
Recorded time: 9:42:26
